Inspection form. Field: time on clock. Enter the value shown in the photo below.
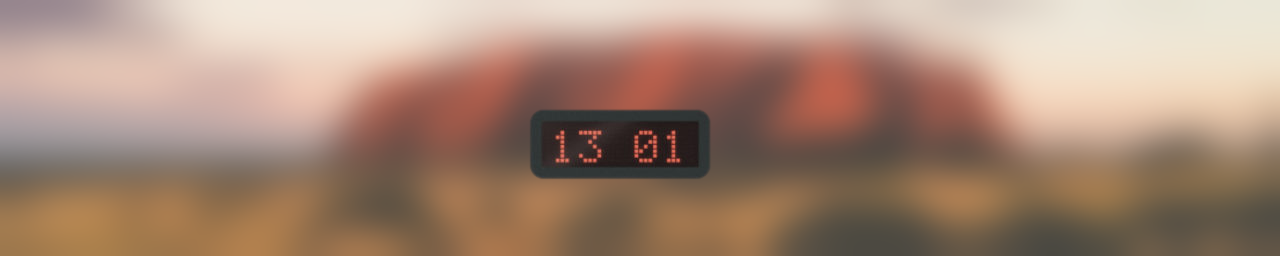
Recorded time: 13:01
